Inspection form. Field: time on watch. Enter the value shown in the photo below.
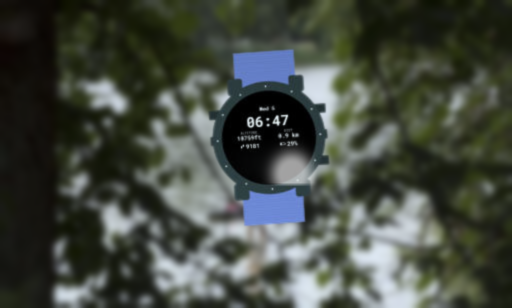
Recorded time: 6:47
